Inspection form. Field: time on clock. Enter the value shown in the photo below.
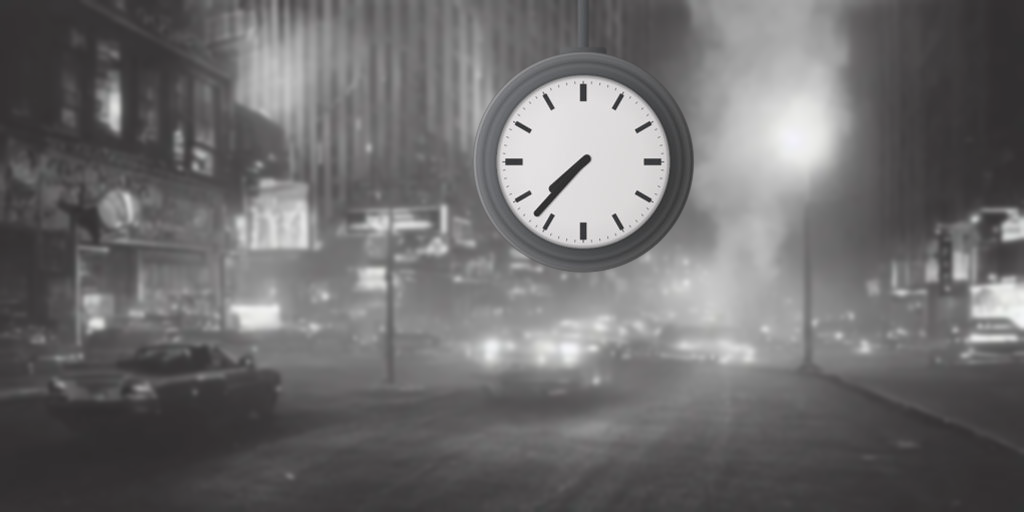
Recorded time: 7:37
